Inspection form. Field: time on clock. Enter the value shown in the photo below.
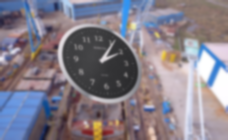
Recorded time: 2:06
